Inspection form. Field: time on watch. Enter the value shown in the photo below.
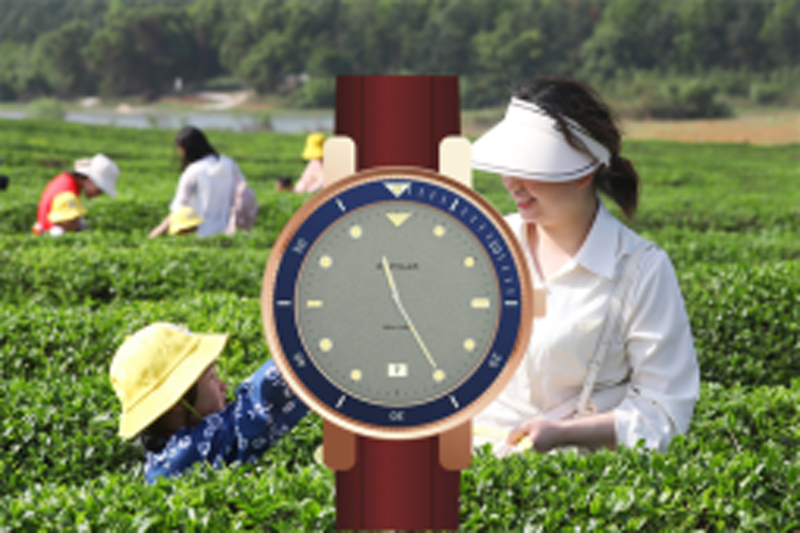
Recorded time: 11:25
